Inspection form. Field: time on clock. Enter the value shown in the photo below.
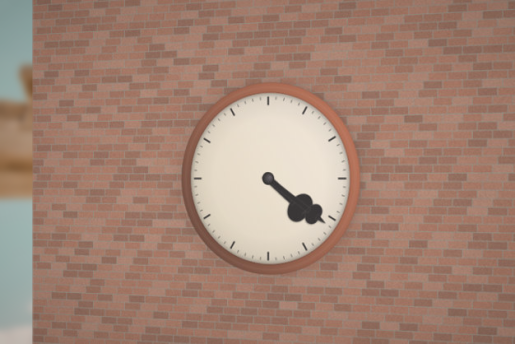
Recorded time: 4:21
